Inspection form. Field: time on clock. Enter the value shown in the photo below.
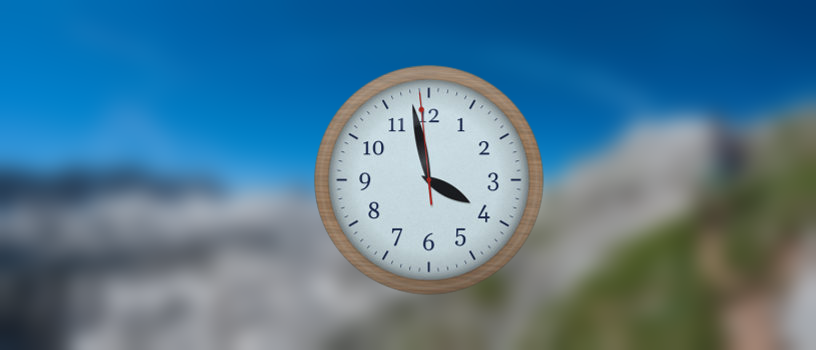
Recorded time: 3:57:59
